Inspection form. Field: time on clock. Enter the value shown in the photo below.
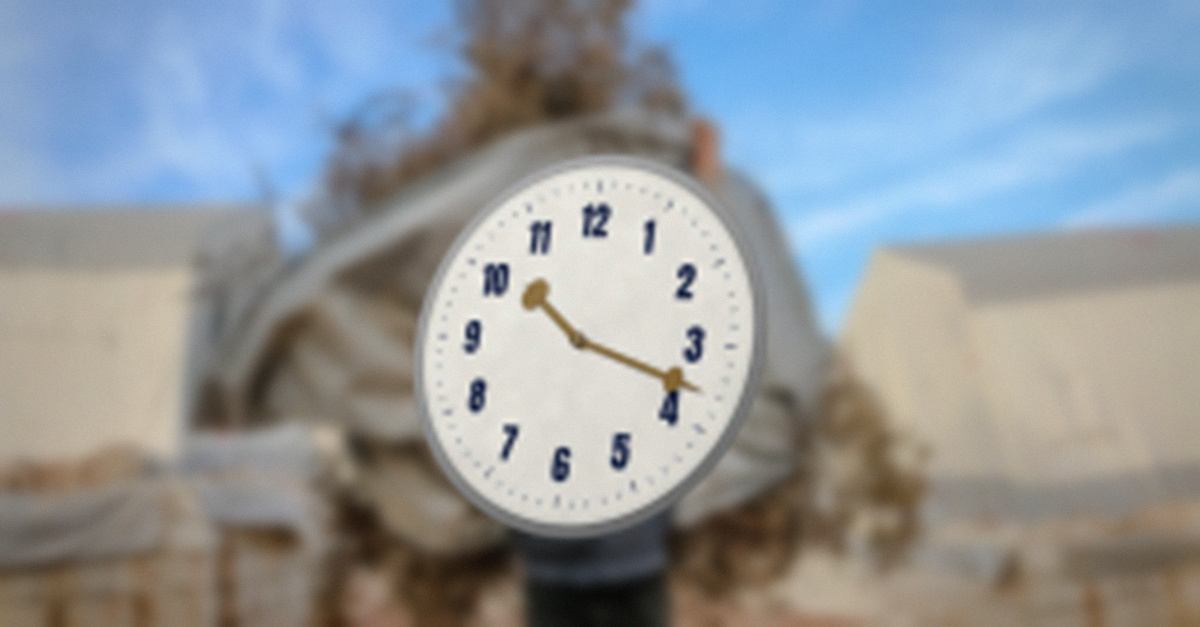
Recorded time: 10:18
